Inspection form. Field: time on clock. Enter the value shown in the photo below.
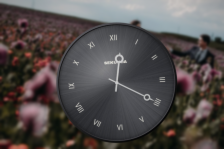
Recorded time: 12:20
